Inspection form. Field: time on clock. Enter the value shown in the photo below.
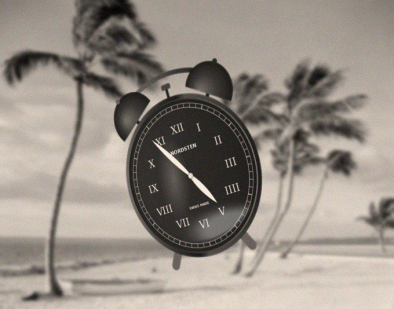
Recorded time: 4:54
